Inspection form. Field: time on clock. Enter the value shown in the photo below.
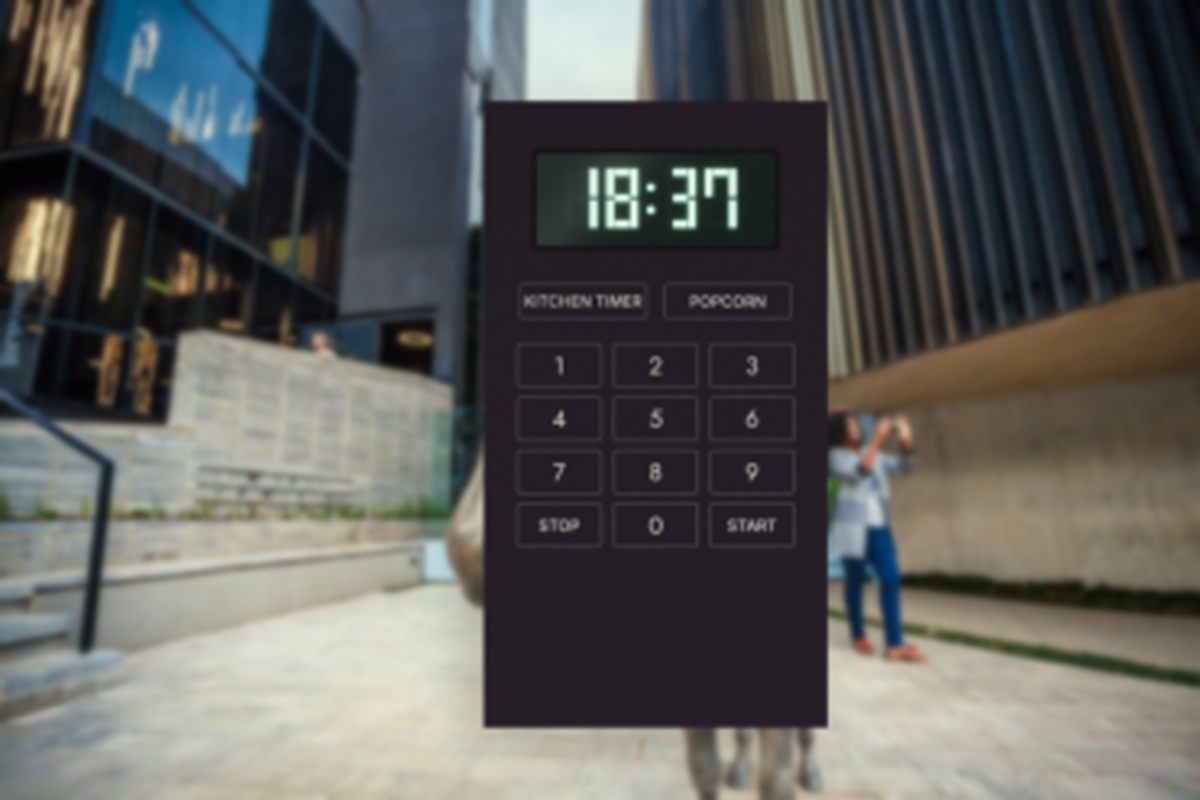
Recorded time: 18:37
